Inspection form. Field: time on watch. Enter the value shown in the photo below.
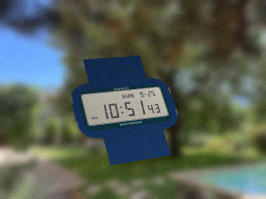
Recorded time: 10:51:43
